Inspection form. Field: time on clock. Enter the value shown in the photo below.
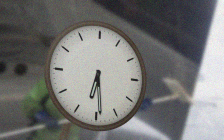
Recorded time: 6:29
